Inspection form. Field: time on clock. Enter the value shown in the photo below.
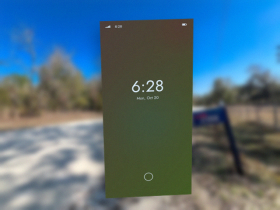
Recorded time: 6:28
